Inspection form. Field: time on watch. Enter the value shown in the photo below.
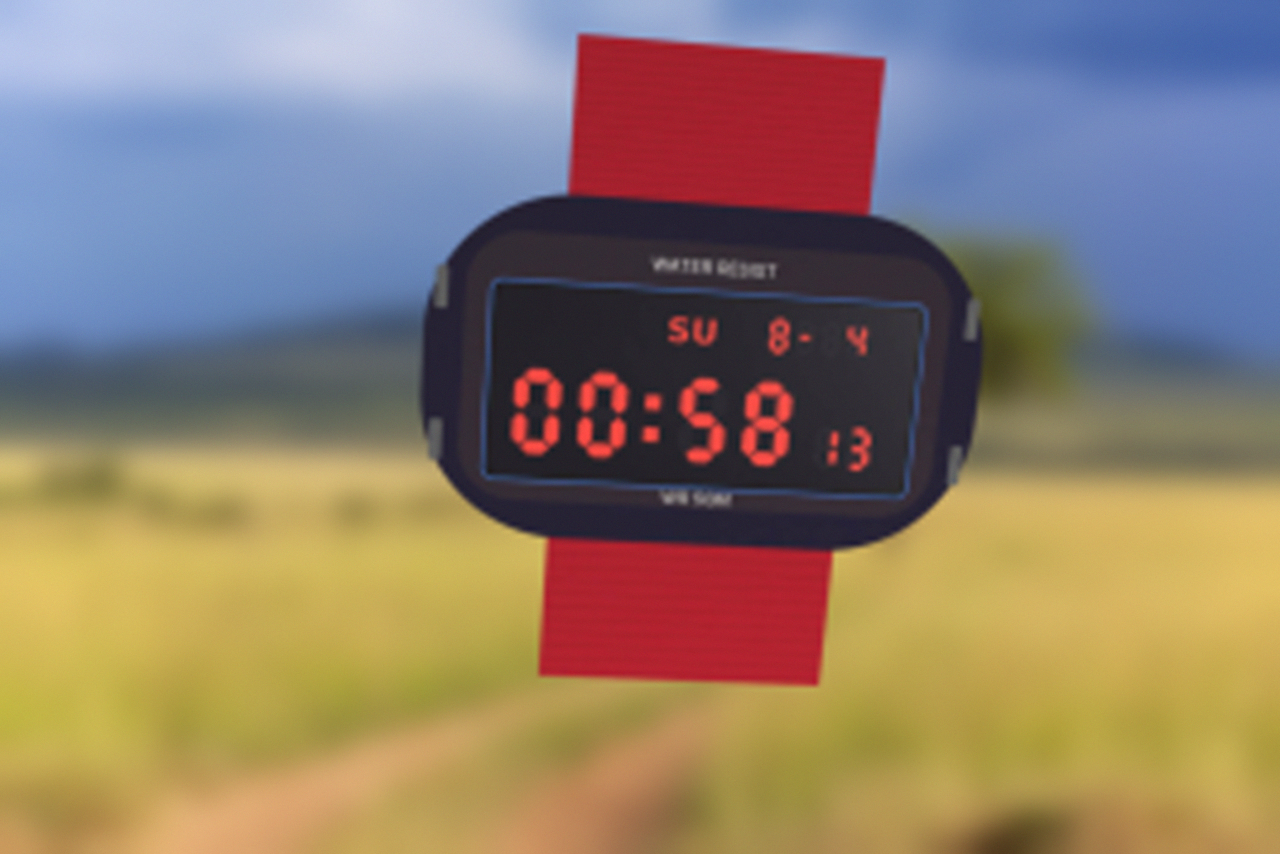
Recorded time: 0:58:13
